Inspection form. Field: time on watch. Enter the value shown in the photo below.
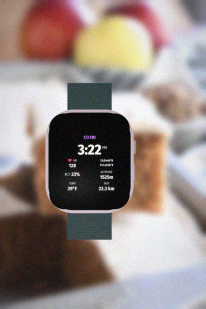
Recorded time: 3:22
